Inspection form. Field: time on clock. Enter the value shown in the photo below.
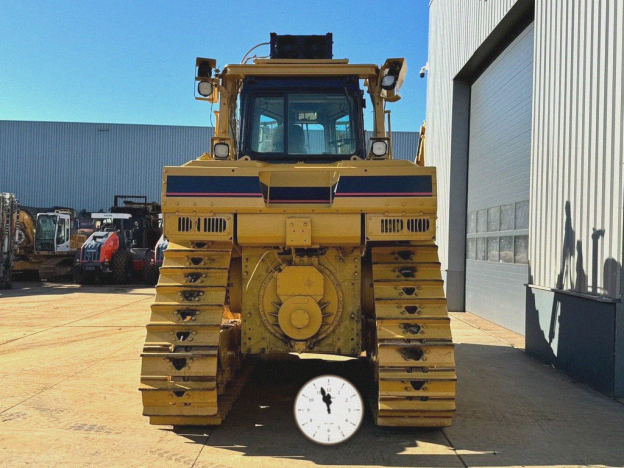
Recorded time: 11:57
